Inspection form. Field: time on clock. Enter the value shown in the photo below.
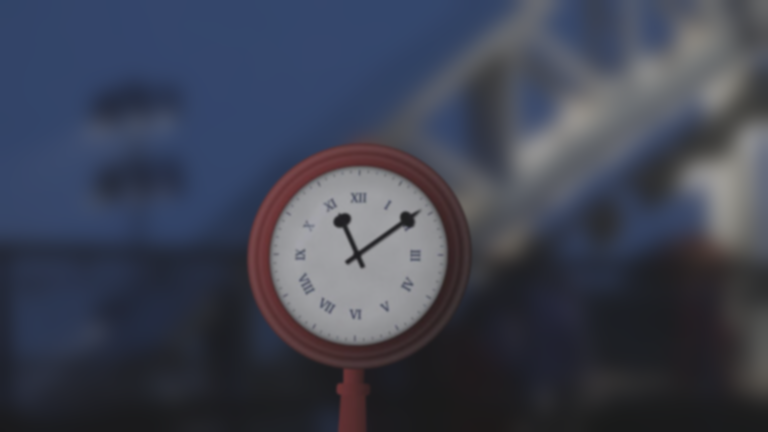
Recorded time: 11:09
